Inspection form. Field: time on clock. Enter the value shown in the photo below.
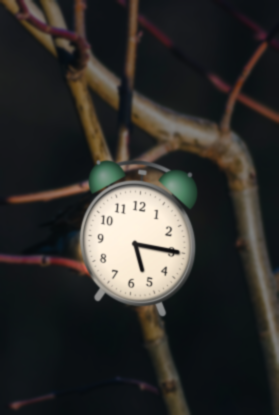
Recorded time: 5:15
